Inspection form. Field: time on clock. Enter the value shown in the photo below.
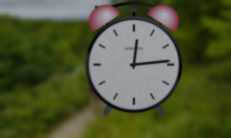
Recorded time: 12:14
